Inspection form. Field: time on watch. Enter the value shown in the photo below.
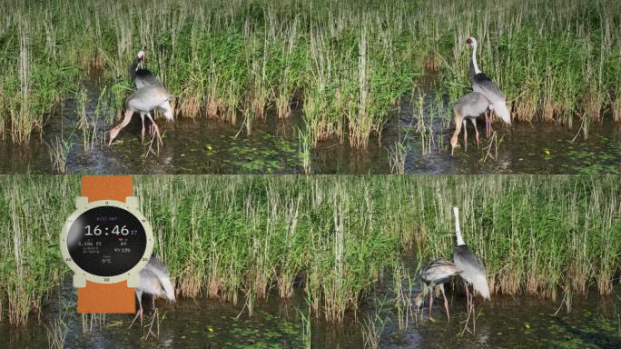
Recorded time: 16:46
